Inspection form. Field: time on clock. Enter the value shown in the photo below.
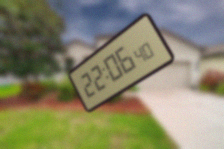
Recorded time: 22:06:40
